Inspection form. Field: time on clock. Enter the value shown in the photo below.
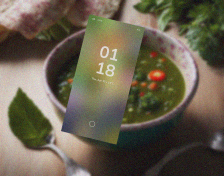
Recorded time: 1:18
